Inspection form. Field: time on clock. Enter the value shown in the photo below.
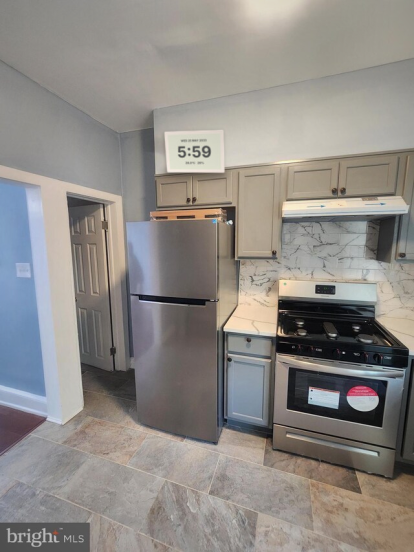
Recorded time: 5:59
